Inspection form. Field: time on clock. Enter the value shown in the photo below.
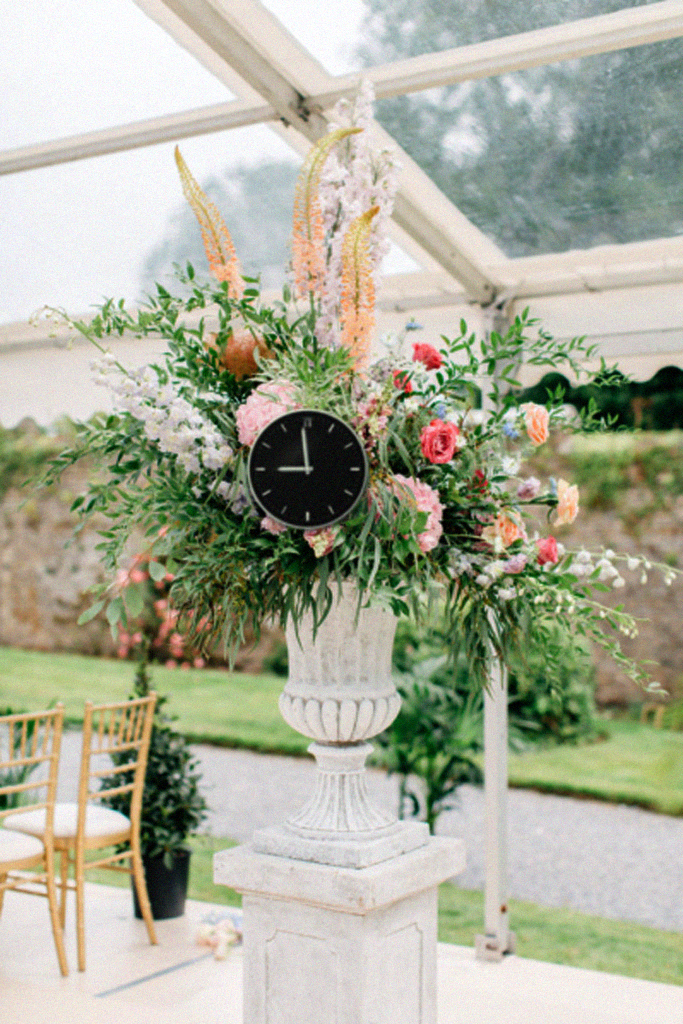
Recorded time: 8:59
